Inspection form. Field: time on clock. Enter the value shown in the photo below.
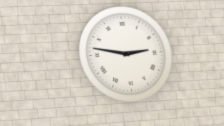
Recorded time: 2:47
